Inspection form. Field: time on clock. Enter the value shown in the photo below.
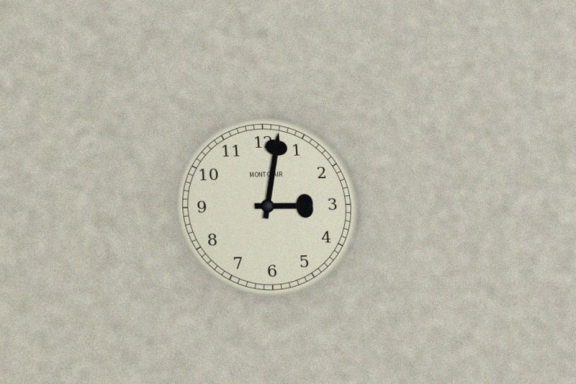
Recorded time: 3:02
